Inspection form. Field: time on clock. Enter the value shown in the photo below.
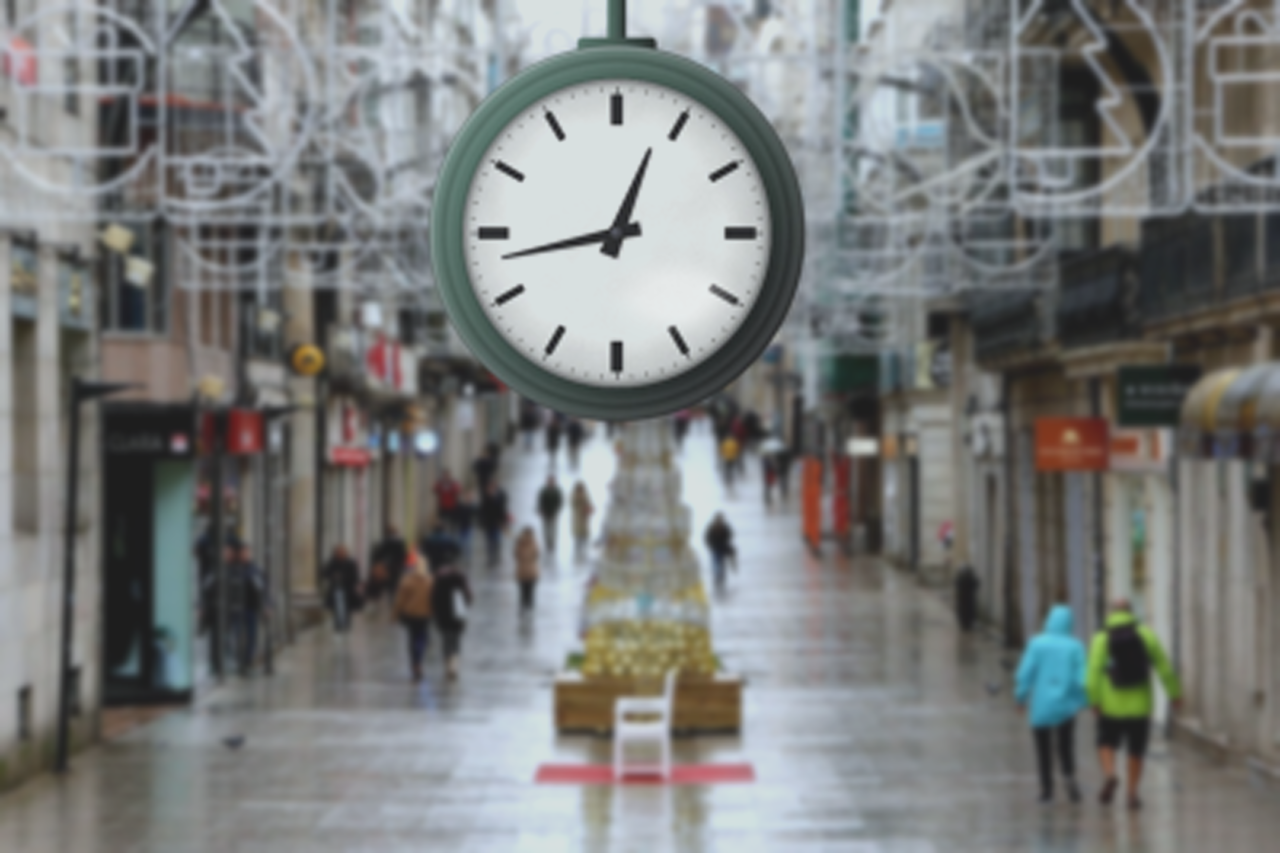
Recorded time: 12:43
